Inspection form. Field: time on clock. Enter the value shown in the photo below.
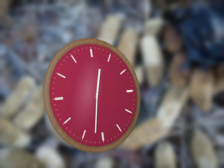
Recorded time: 12:32
